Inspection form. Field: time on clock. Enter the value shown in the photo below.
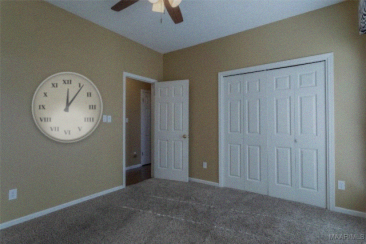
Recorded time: 12:06
